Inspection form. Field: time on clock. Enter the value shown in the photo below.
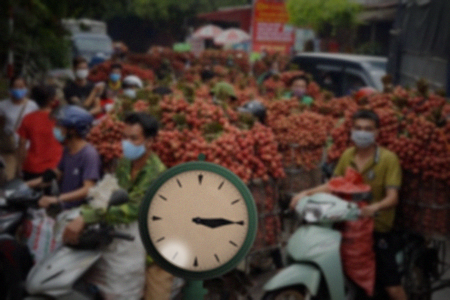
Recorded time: 3:15
